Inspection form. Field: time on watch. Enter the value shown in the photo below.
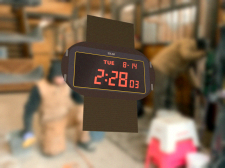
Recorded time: 2:28:03
